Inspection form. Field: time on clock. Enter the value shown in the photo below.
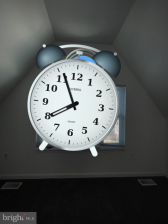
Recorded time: 7:56
